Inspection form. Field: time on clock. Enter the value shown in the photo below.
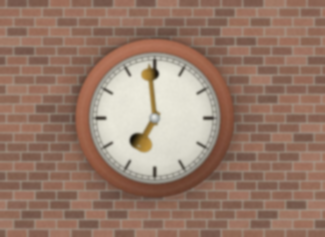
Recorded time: 6:59
